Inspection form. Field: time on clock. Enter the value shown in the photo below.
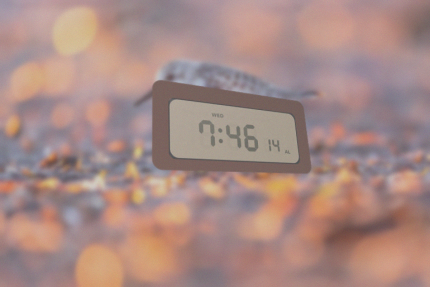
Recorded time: 7:46:14
